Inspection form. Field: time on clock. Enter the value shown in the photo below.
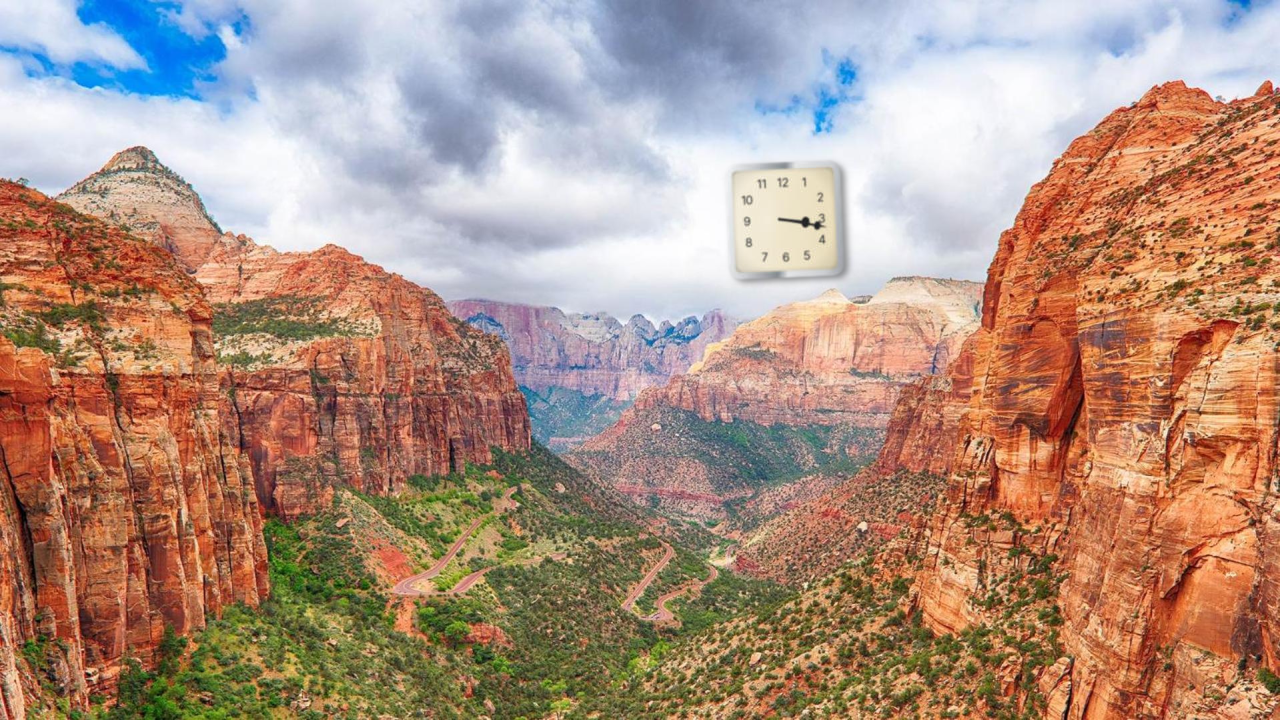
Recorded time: 3:17
